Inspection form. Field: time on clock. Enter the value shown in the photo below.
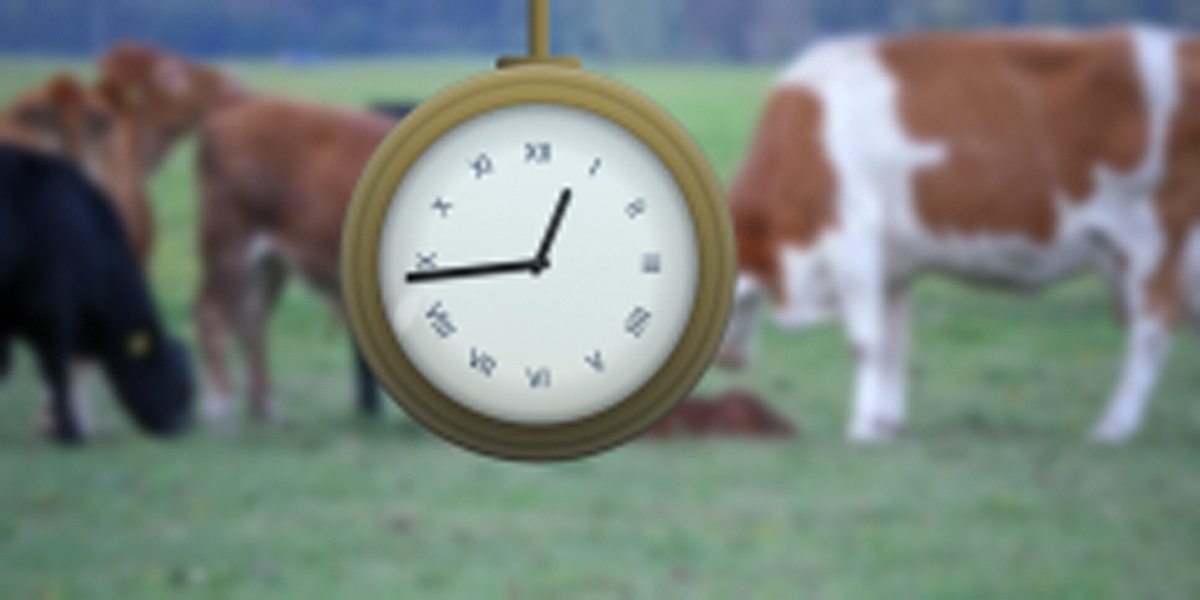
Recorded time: 12:44
